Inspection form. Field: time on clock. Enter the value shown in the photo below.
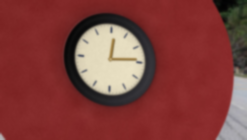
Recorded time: 12:14
